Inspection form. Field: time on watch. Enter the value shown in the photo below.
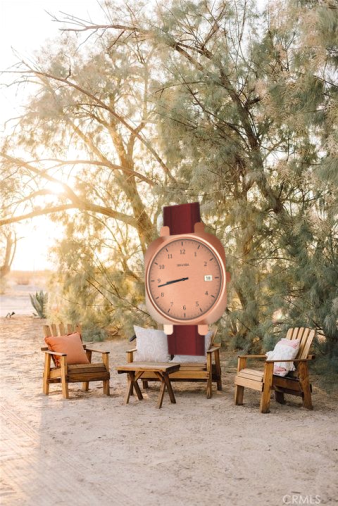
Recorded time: 8:43
